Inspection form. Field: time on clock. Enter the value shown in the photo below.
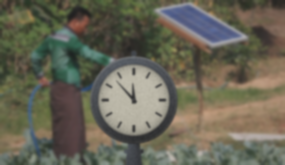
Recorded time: 11:53
